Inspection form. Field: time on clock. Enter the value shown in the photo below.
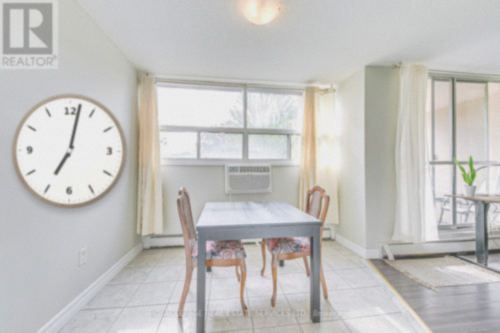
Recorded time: 7:02
